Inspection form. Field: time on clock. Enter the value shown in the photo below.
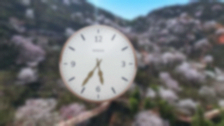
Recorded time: 5:36
